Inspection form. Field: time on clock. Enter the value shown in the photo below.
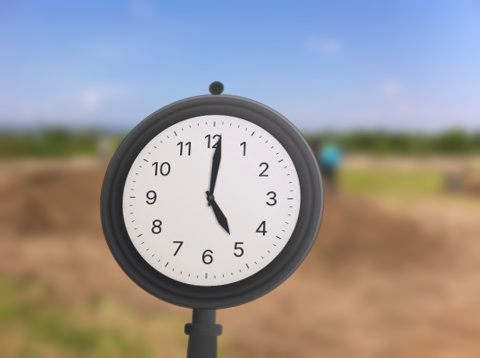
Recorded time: 5:01
